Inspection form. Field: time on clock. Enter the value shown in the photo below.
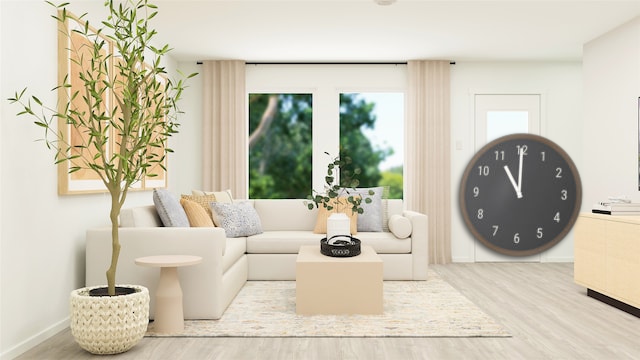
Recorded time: 11:00
